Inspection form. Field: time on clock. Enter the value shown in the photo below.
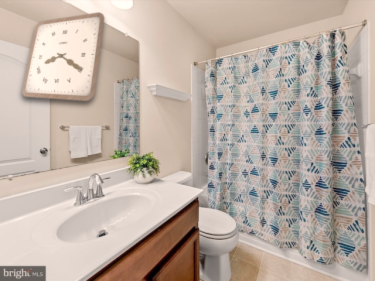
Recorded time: 8:20
